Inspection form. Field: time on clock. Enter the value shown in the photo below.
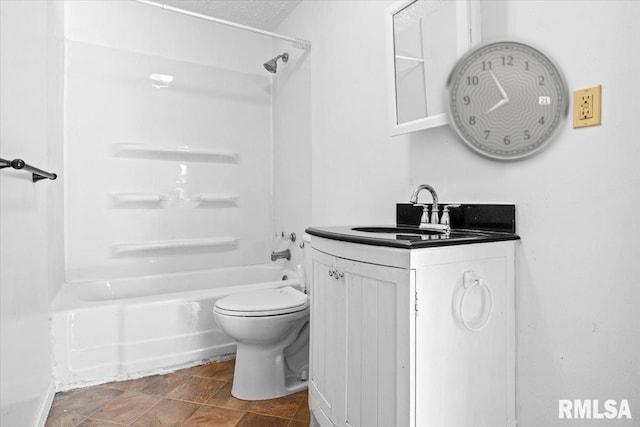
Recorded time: 7:55
